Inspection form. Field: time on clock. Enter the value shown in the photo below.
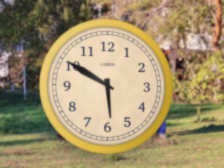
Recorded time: 5:50
